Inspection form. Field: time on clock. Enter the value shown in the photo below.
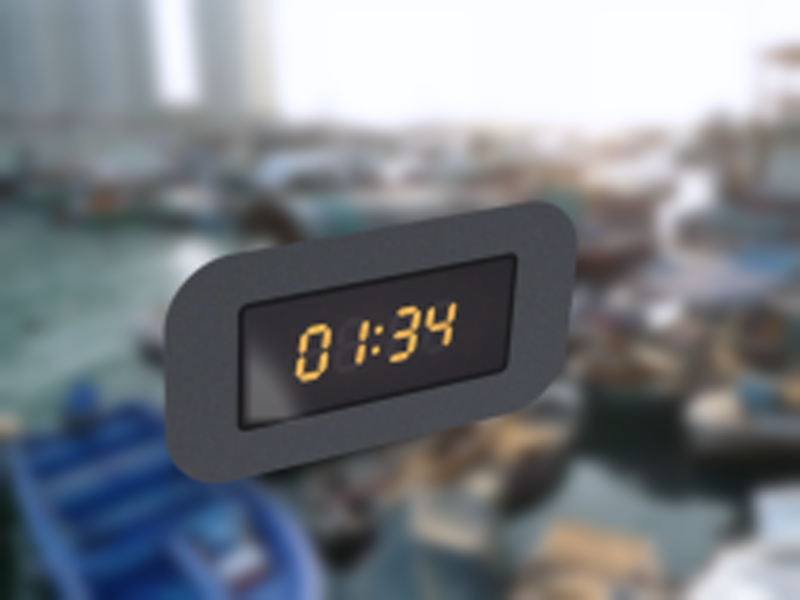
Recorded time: 1:34
